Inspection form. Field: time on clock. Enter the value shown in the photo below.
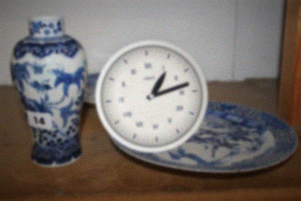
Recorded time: 1:13
